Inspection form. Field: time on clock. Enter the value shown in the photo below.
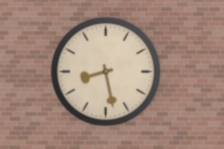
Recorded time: 8:28
